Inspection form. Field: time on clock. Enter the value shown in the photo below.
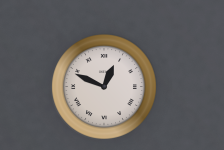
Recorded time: 12:49
